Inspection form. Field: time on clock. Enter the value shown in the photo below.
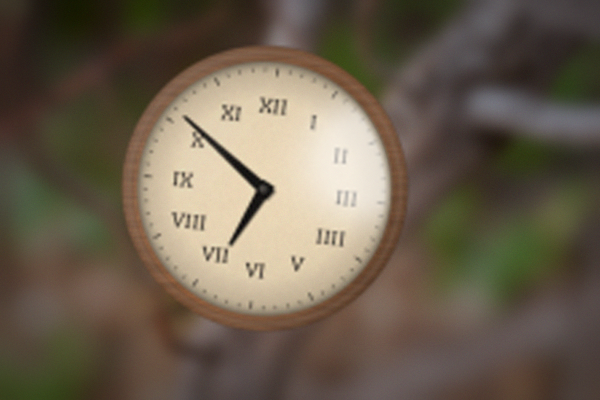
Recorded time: 6:51
